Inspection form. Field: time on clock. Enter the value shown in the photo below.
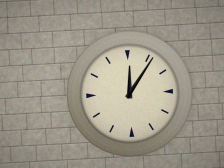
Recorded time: 12:06
